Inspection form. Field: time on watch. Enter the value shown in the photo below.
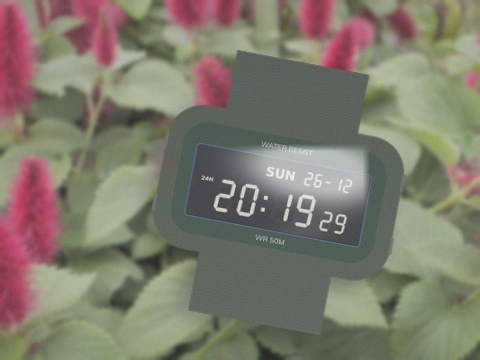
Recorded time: 20:19:29
